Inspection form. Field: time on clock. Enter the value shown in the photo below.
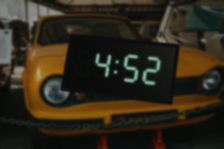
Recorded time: 4:52
